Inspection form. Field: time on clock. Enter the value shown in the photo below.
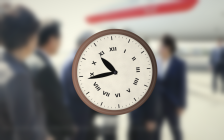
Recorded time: 10:44
